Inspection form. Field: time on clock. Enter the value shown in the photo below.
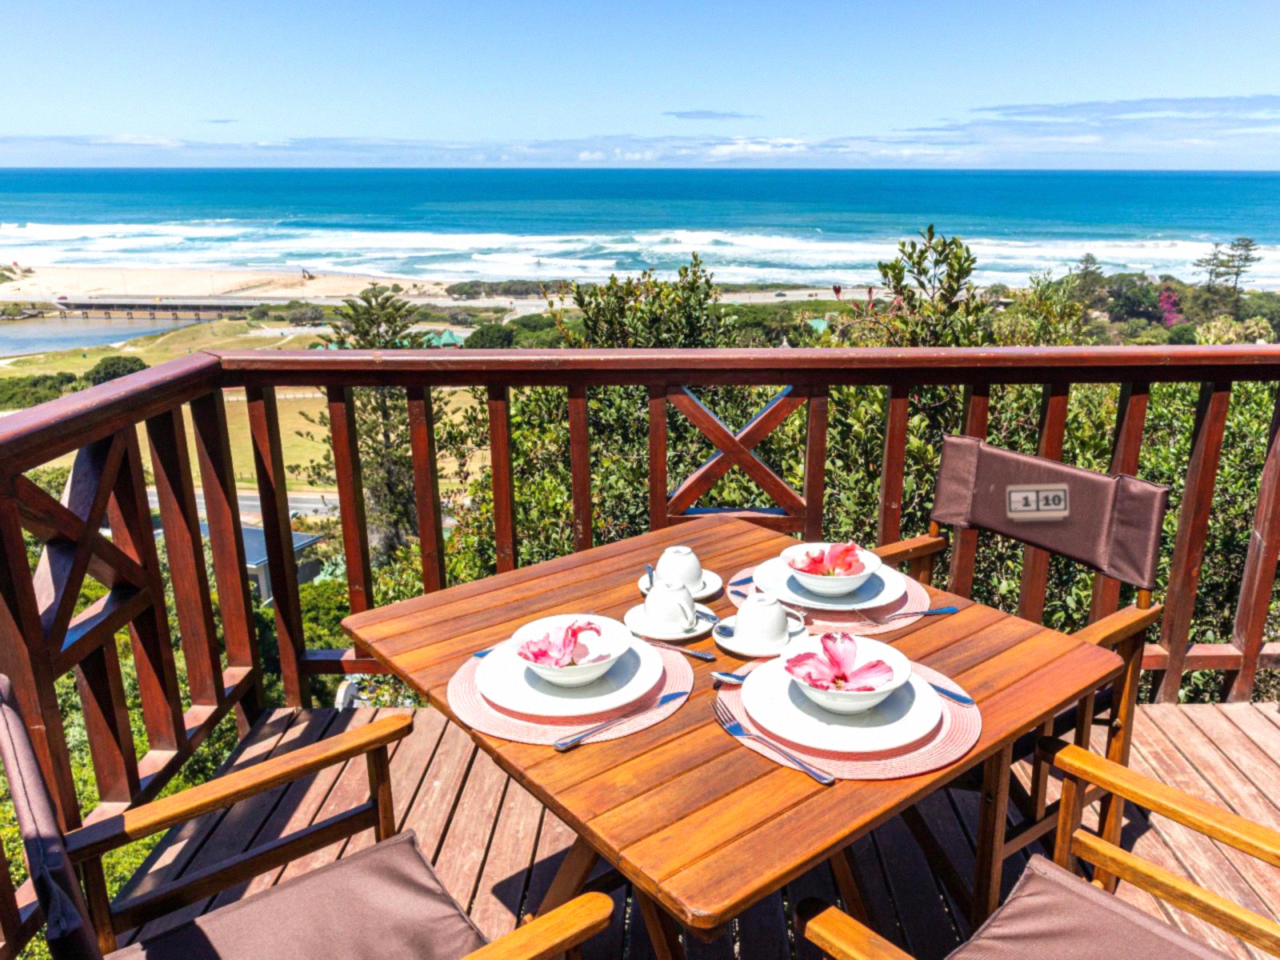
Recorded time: 1:10
